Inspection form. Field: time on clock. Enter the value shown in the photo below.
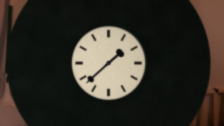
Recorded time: 1:38
